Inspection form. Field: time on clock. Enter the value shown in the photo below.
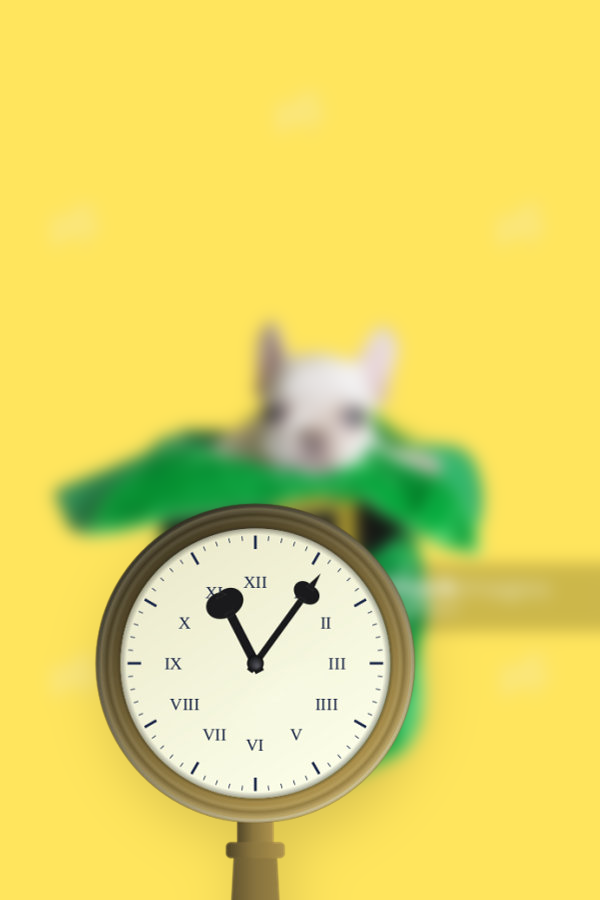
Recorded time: 11:06
